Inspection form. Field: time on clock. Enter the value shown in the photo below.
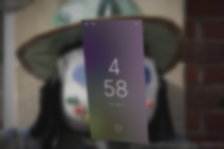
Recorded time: 4:58
